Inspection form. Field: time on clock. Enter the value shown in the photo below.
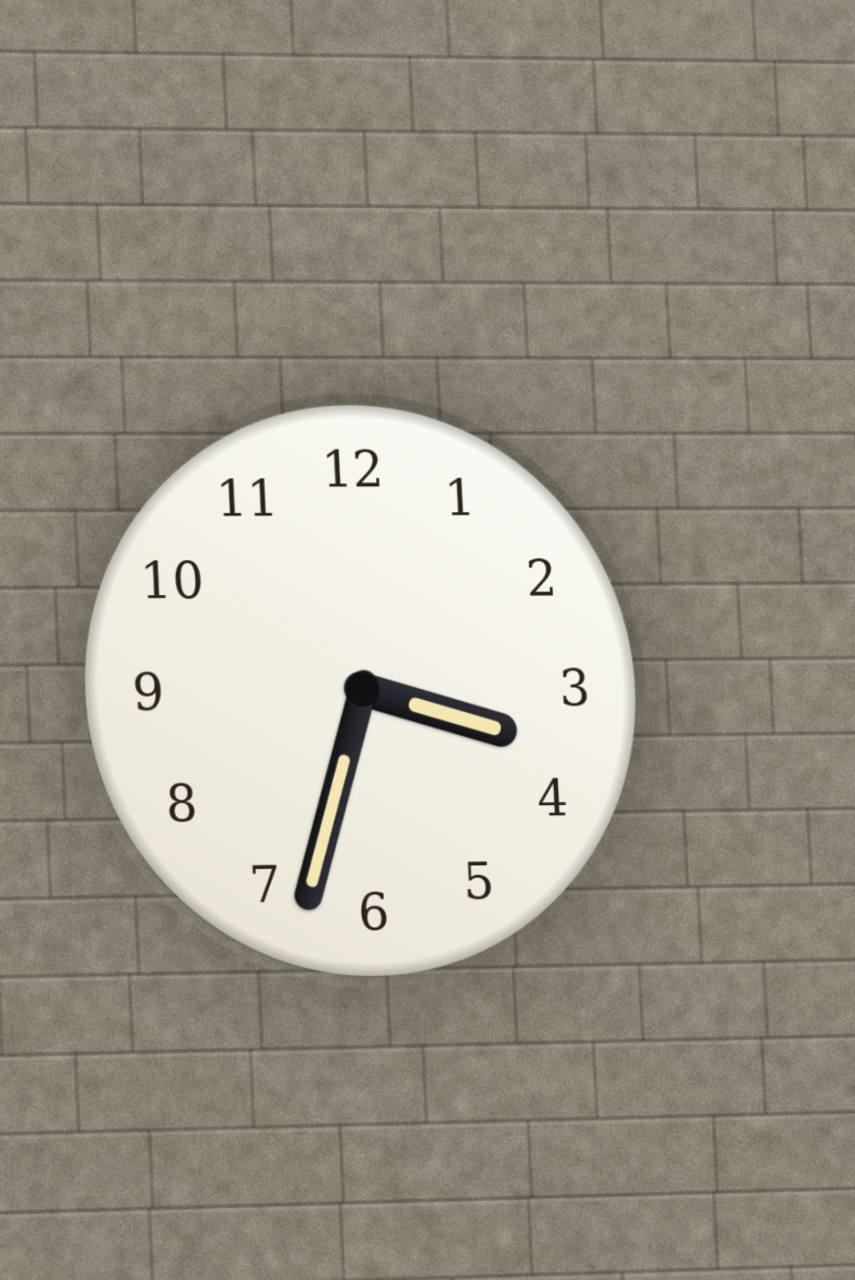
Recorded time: 3:33
